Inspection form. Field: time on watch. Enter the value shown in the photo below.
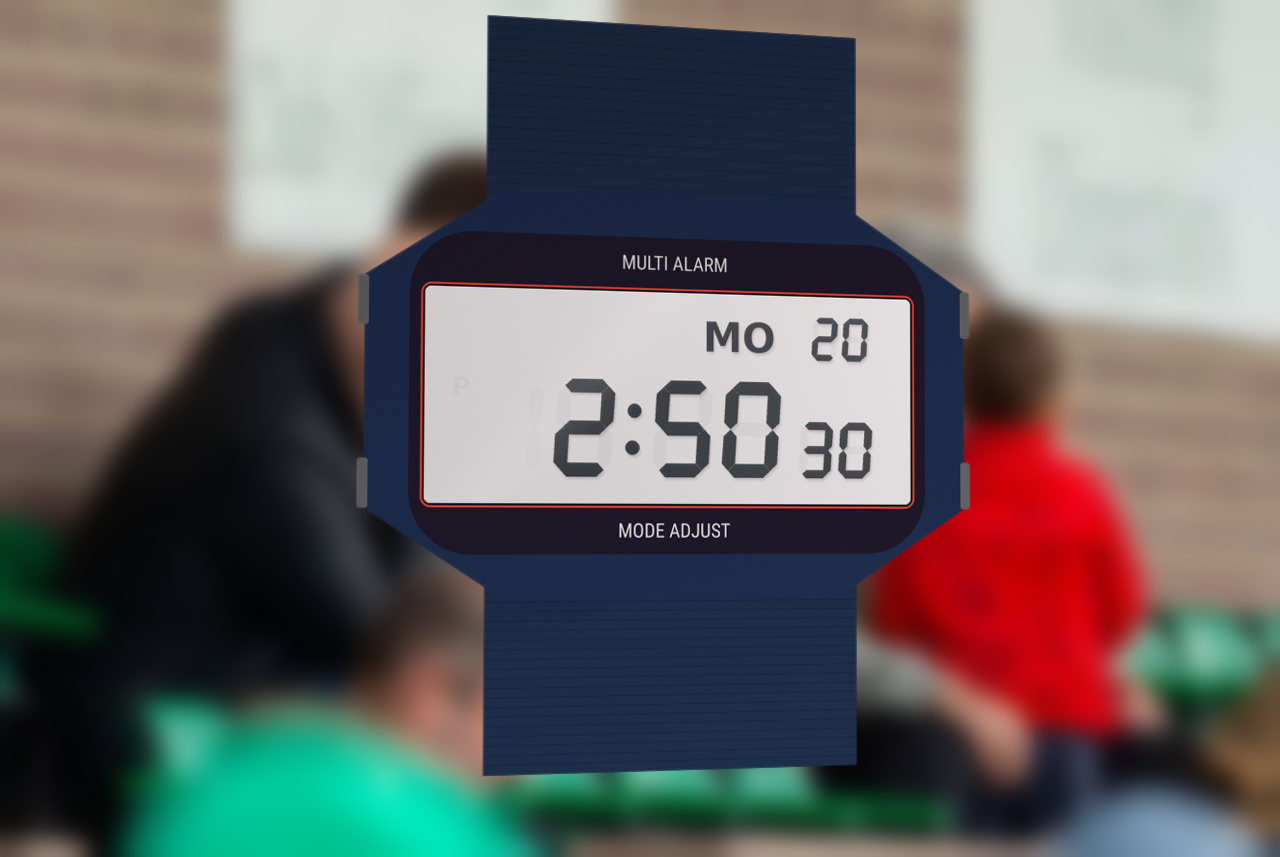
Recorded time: 2:50:30
